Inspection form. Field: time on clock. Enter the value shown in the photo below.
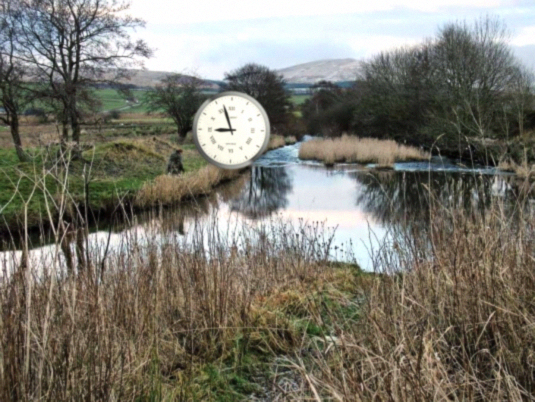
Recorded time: 8:57
